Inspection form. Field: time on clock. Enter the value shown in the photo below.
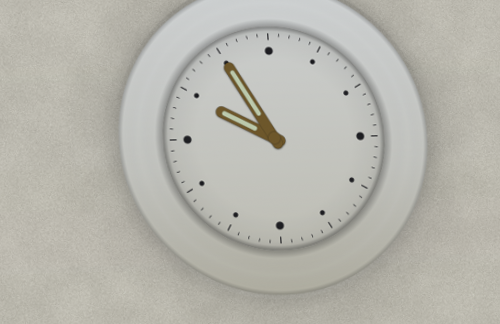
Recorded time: 9:55
